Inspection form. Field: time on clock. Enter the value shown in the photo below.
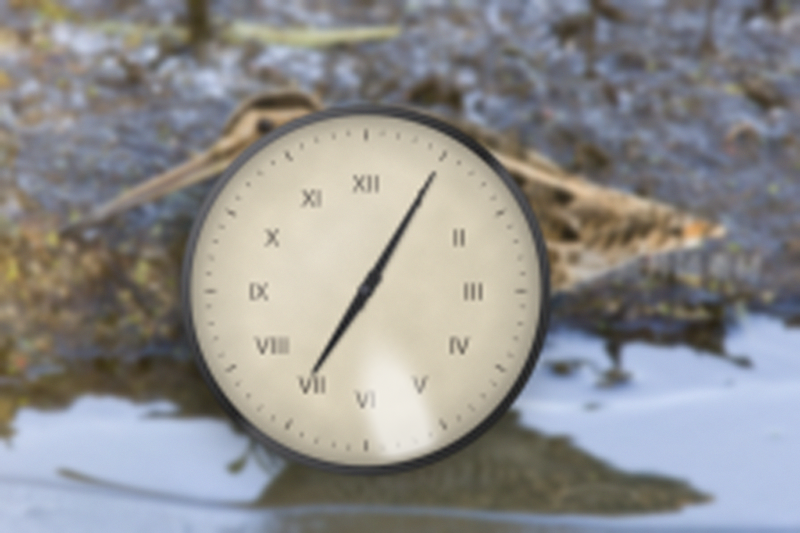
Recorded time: 7:05
